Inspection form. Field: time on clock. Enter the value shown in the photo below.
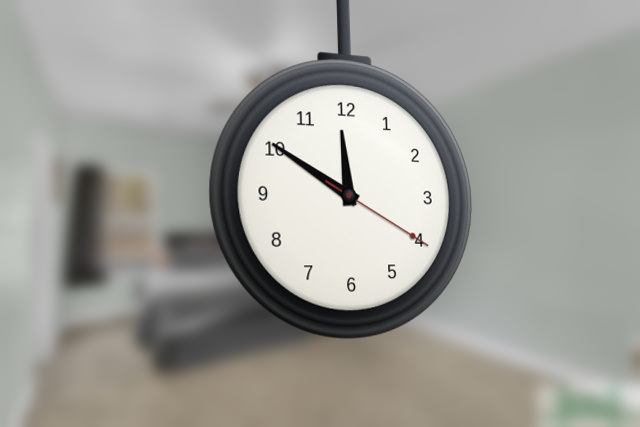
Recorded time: 11:50:20
